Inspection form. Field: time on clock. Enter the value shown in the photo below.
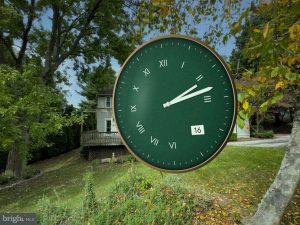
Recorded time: 2:13
